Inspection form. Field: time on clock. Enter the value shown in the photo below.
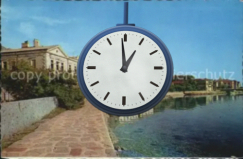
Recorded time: 12:59
